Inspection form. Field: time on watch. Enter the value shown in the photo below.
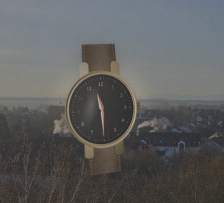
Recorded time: 11:30
